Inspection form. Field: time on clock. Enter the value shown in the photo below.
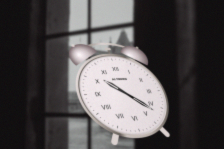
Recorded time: 10:22
